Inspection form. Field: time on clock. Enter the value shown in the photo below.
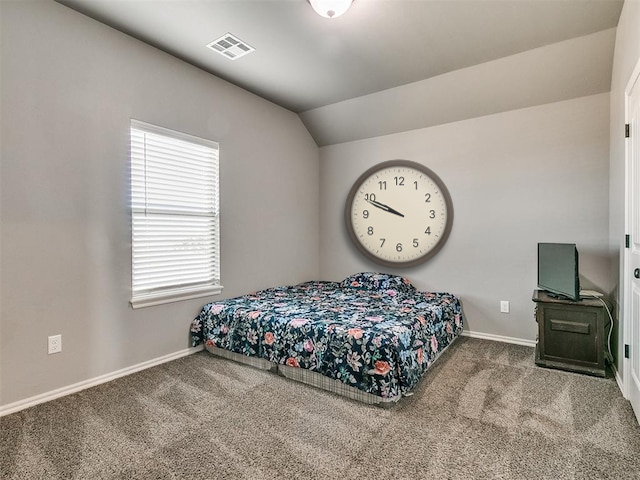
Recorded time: 9:49
